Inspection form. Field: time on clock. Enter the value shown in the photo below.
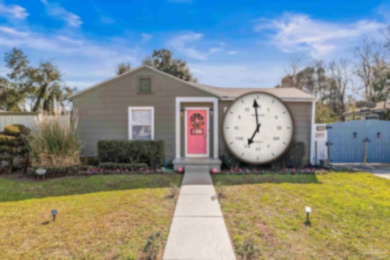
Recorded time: 6:59
